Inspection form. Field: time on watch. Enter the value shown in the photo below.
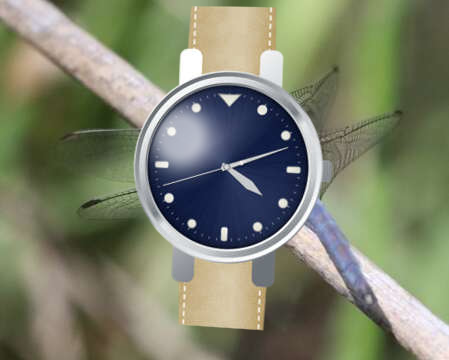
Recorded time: 4:11:42
